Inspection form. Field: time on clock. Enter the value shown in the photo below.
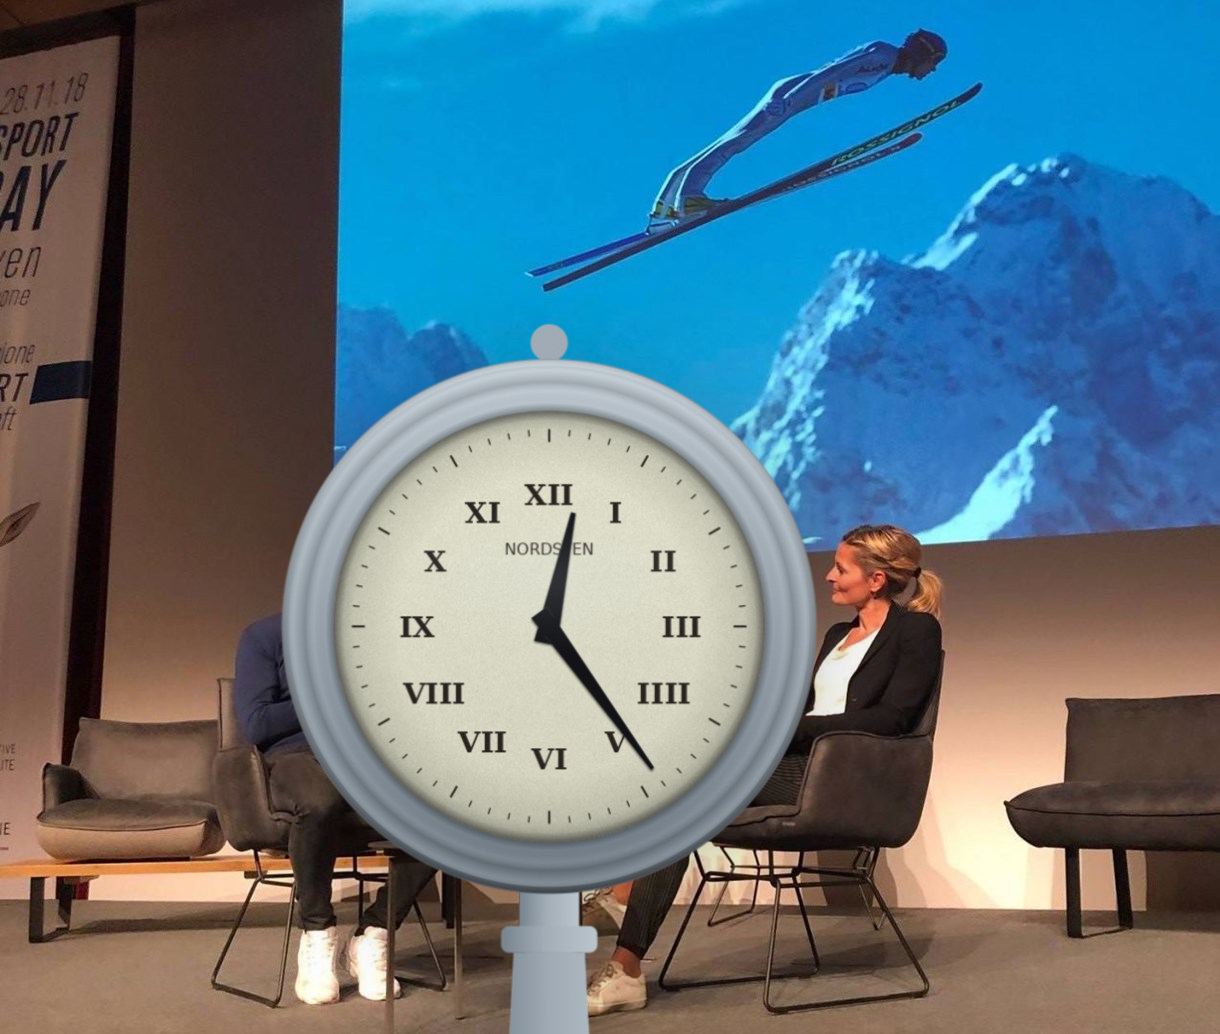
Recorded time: 12:24
